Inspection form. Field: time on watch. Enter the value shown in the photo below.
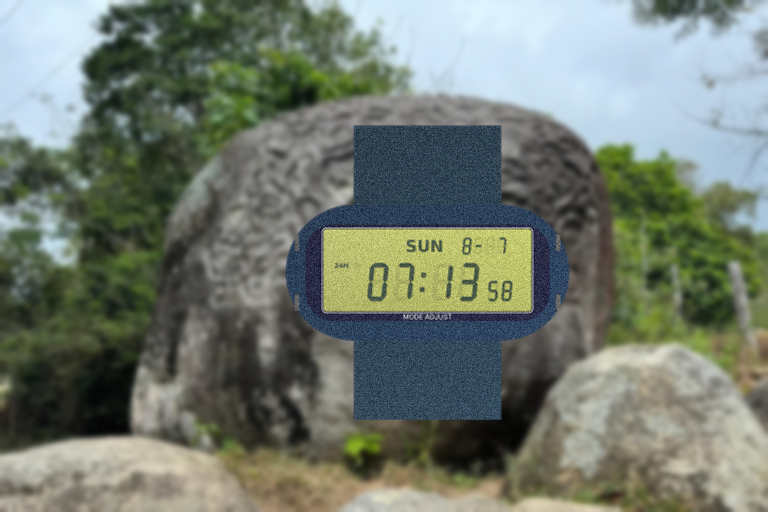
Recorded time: 7:13:58
